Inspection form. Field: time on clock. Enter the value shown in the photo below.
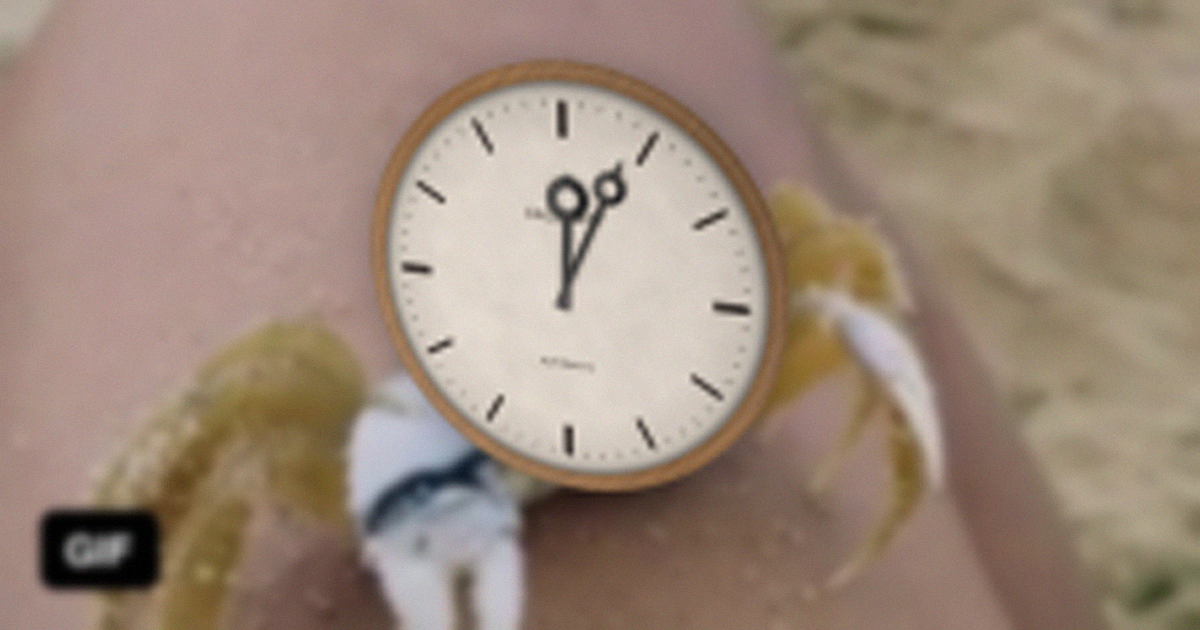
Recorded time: 12:04
